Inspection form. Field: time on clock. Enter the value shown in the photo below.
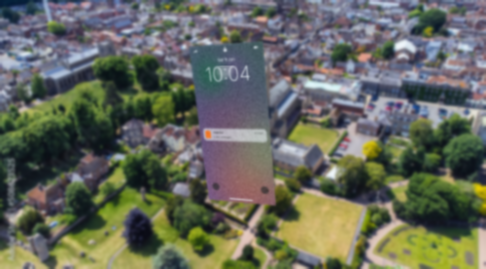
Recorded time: 10:04
